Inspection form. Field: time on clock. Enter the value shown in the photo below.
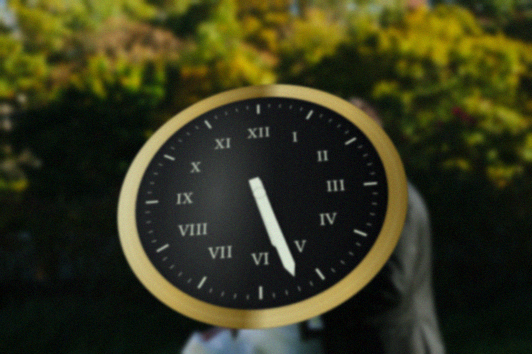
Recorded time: 5:27
